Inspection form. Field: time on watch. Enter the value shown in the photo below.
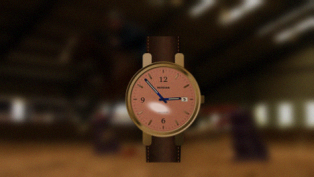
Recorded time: 2:53
